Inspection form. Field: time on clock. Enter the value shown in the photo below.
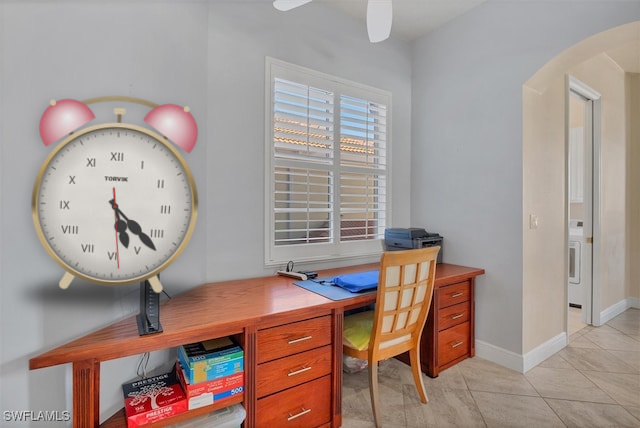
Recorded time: 5:22:29
